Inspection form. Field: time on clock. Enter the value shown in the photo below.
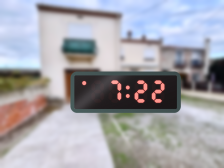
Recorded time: 7:22
